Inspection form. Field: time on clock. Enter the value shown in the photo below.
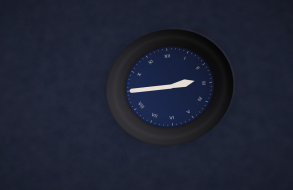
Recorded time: 2:45
